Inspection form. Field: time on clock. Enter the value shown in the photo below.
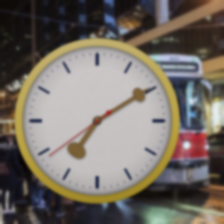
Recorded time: 7:09:39
